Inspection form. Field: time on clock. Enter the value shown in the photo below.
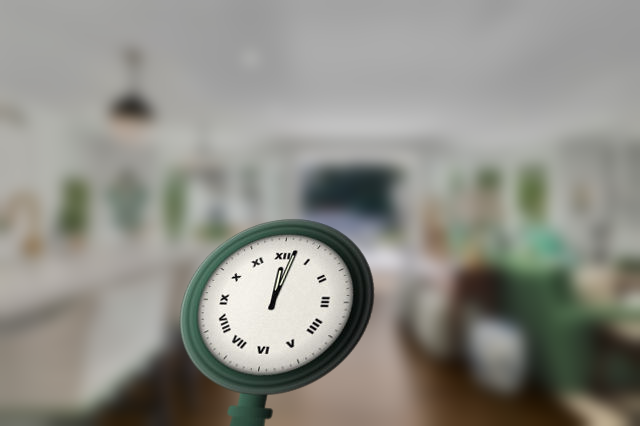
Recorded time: 12:02
